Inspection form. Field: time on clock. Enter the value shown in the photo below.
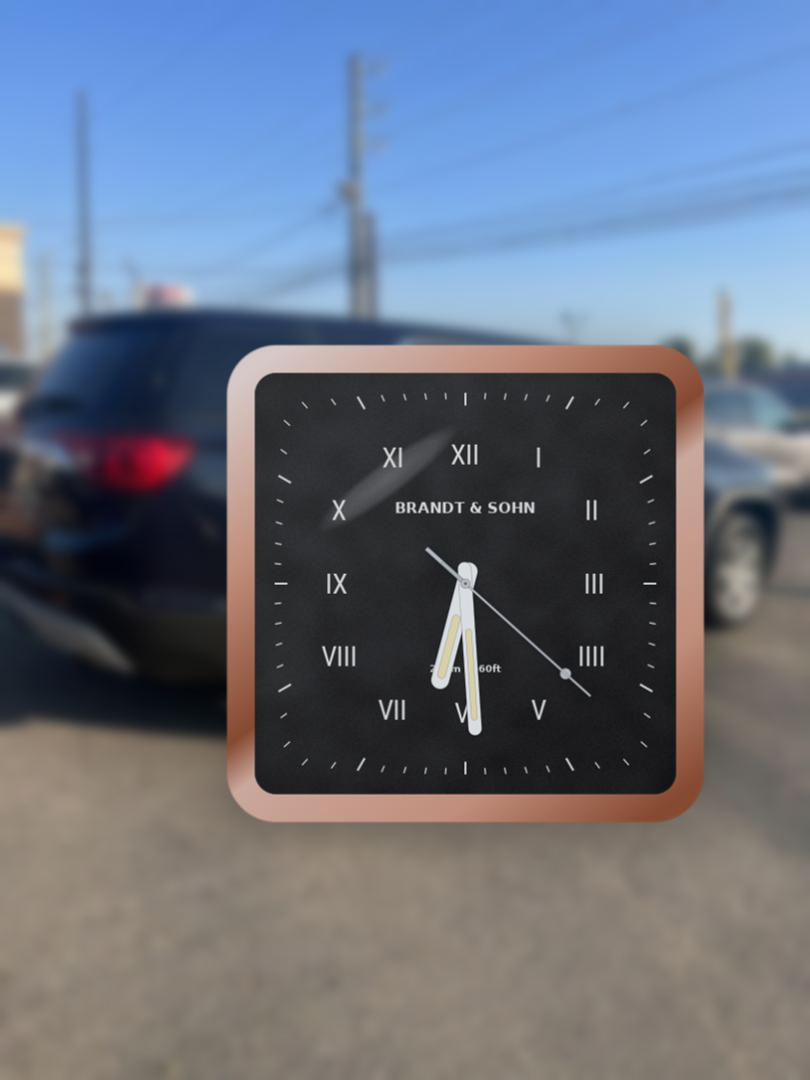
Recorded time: 6:29:22
